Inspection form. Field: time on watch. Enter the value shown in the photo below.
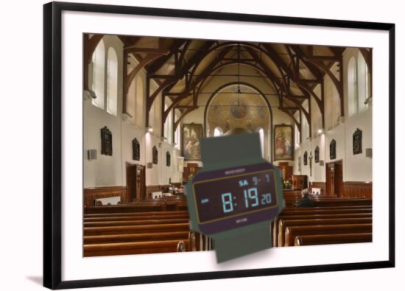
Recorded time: 8:19
